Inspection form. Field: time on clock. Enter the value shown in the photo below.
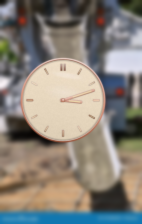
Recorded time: 3:12
